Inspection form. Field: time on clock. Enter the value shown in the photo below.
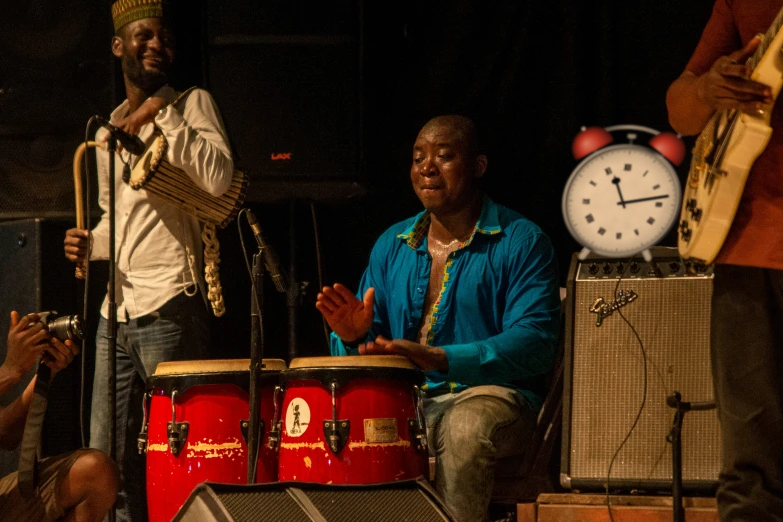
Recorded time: 11:13
